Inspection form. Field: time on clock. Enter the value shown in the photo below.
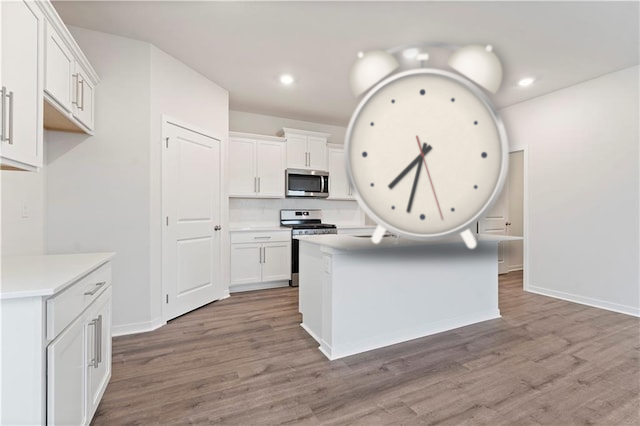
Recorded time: 7:32:27
